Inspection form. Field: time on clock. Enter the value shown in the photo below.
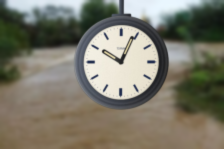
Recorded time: 10:04
